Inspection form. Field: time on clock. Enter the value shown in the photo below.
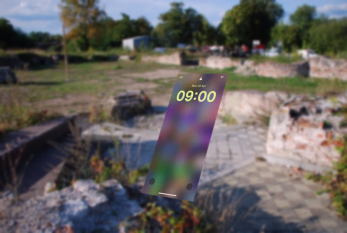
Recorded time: 9:00
